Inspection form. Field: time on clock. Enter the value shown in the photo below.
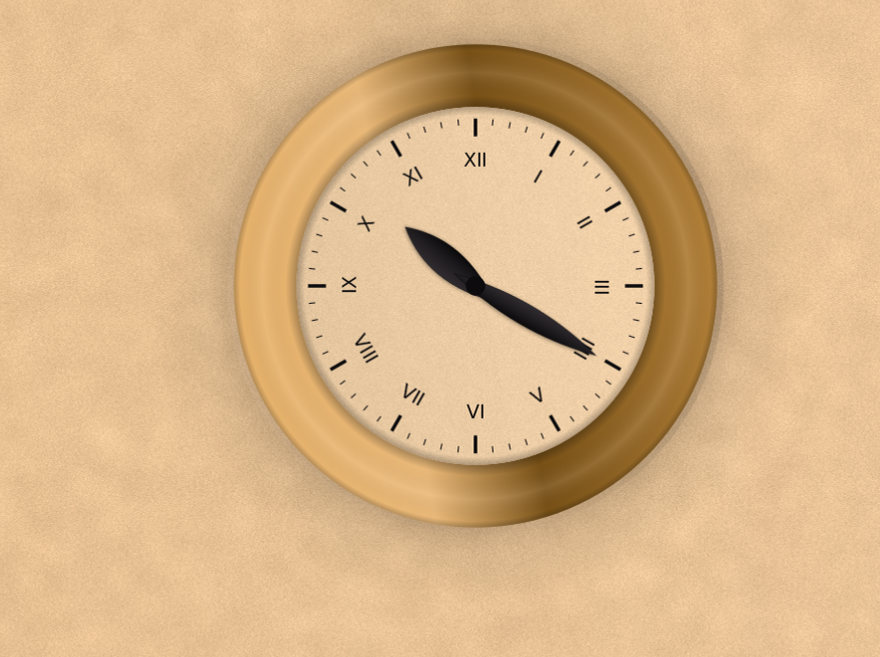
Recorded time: 10:20
